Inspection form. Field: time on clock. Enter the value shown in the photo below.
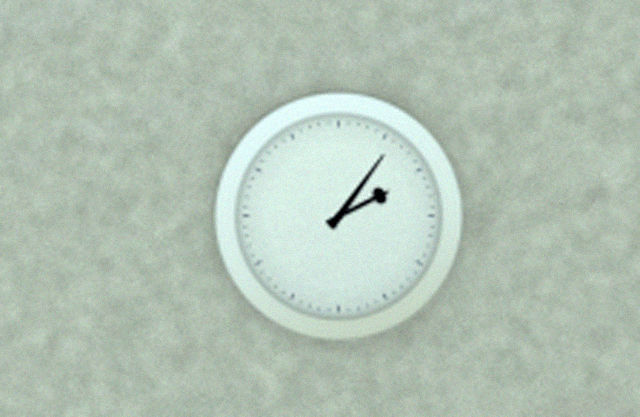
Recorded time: 2:06
